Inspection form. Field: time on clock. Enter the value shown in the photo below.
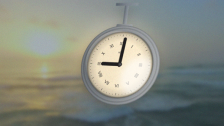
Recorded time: 9:01
